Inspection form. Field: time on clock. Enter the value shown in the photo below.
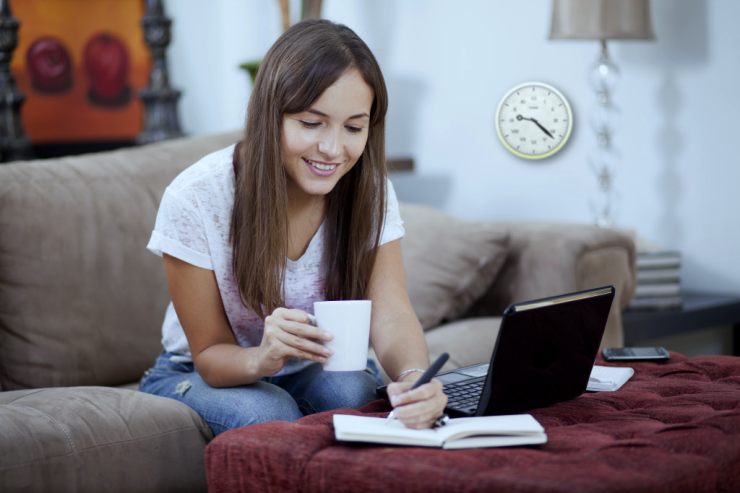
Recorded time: 9:22
